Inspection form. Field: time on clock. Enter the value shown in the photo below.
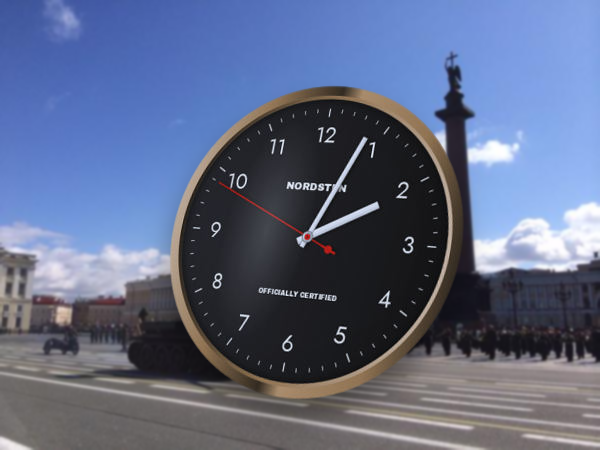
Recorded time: 2:03:49
